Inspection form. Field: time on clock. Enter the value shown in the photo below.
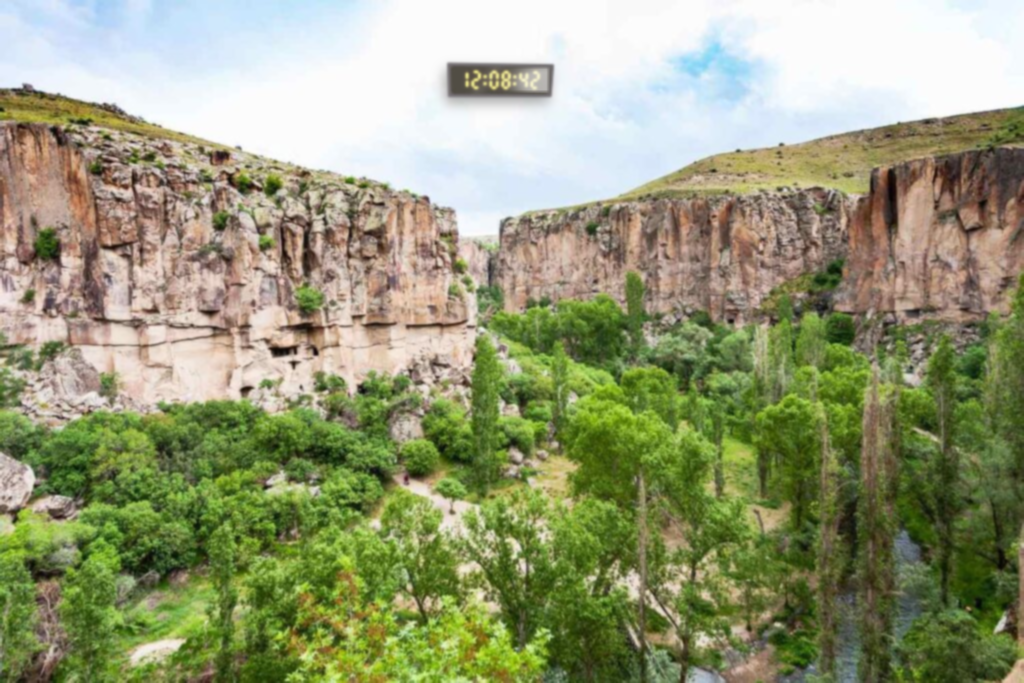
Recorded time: 12:08:42
